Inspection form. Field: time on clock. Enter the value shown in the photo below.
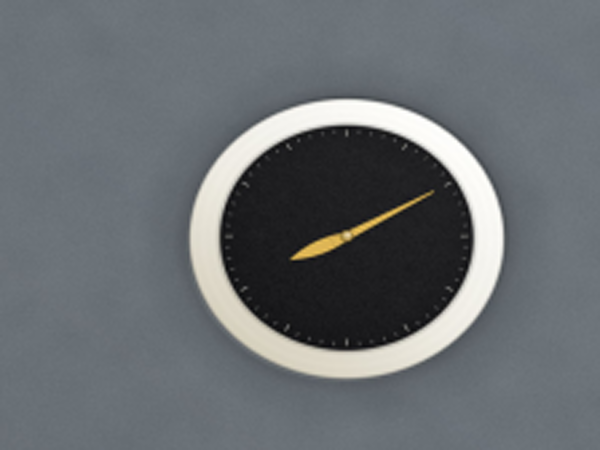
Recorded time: 8:10
